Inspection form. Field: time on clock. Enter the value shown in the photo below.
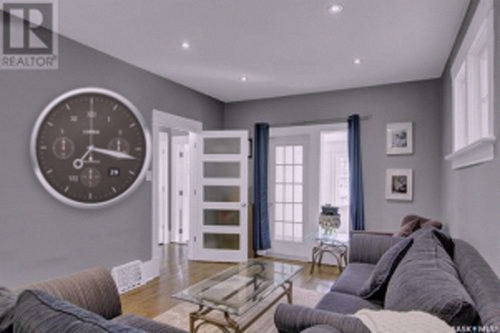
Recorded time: 7:17
